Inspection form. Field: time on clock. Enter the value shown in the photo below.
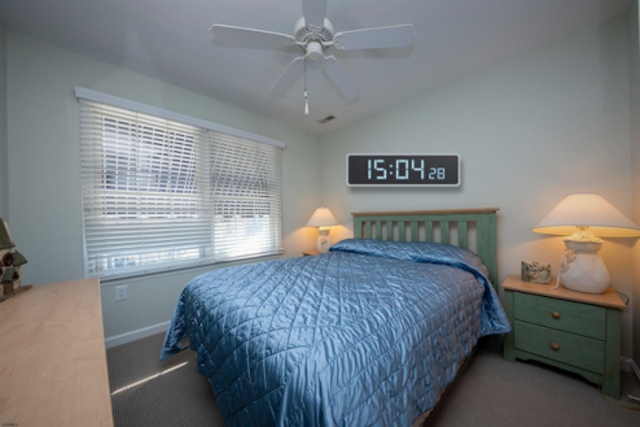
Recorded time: 15:04:28
